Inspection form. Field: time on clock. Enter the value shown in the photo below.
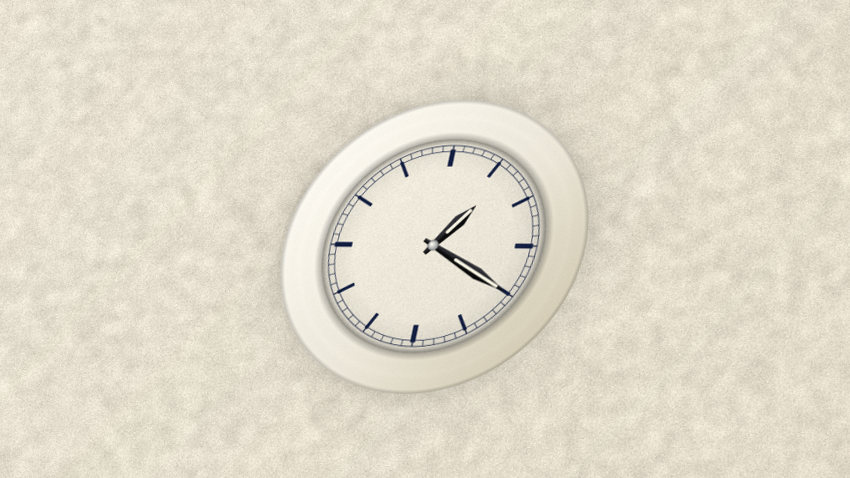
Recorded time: 1:20
